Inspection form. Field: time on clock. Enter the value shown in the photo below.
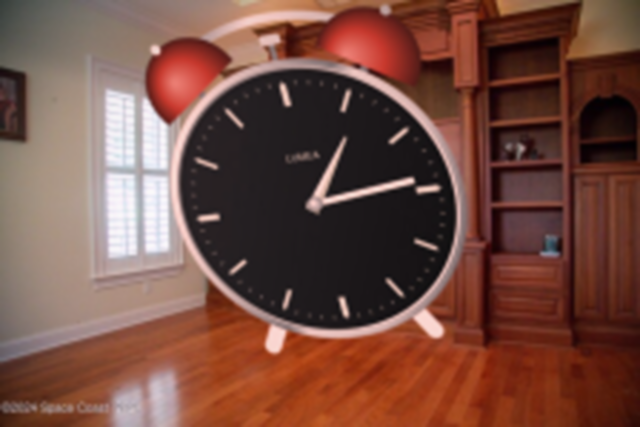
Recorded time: 1:14
